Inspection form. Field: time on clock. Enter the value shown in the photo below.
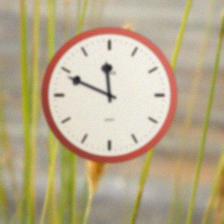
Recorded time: 11:49
